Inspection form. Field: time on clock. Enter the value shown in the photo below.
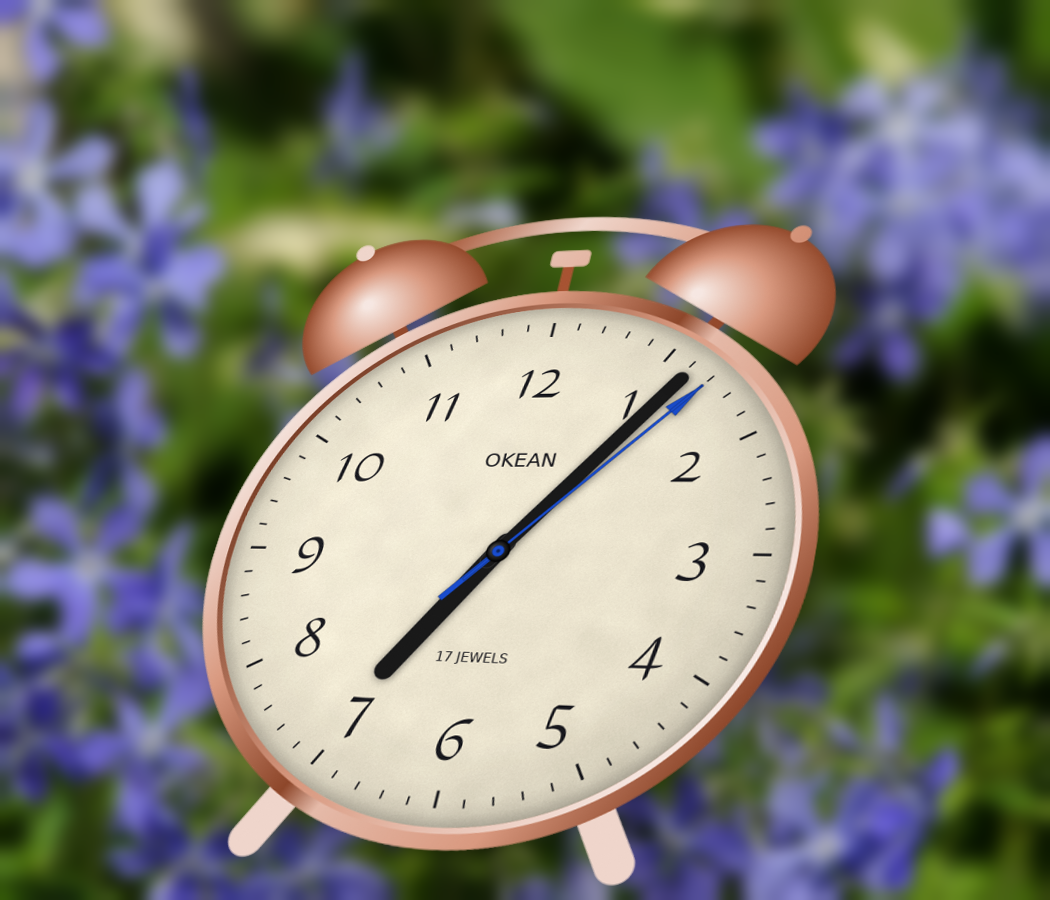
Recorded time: 7:06:07
